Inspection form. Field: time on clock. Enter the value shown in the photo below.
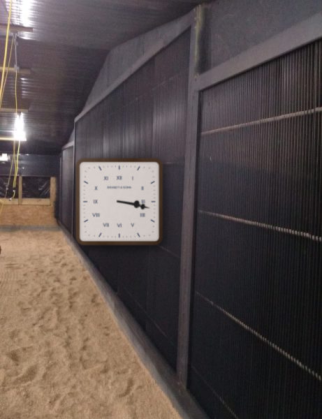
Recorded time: 3:17
